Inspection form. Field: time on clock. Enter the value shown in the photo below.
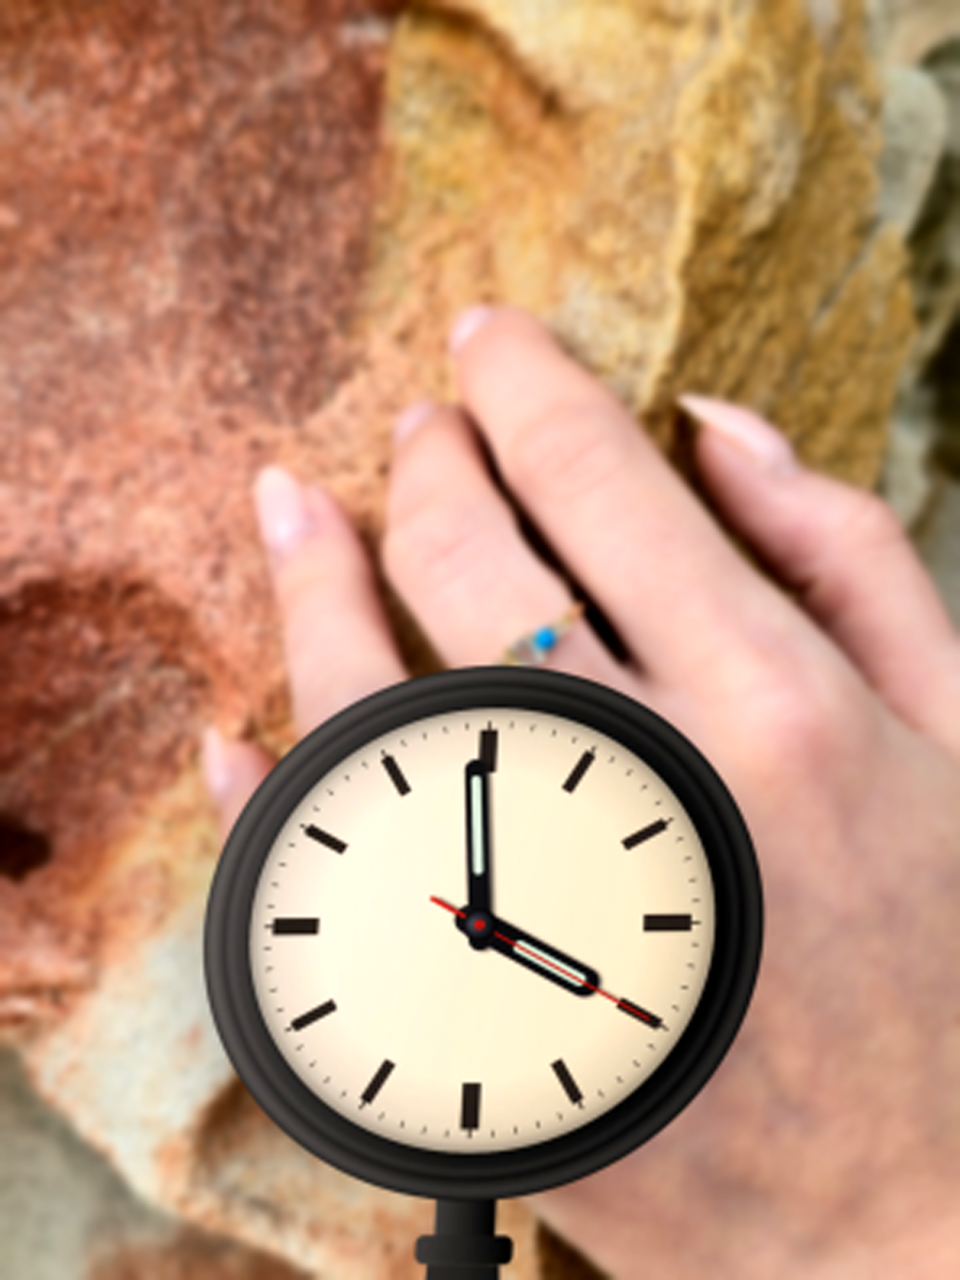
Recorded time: 3:59:20
